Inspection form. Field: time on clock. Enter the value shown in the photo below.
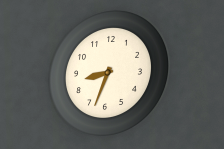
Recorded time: 8:33
